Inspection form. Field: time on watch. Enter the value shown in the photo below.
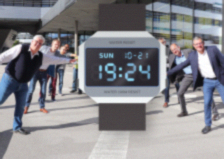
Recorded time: 19:24
